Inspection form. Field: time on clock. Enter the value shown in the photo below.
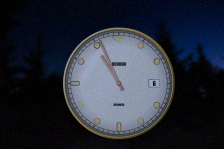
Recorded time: 10:56
